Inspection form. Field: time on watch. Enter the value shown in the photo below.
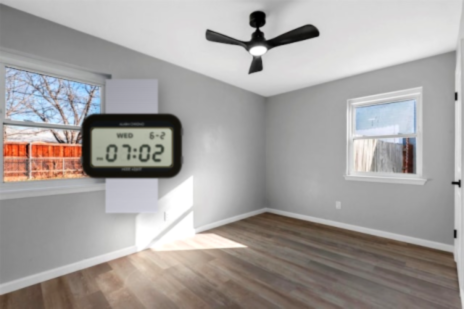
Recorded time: 7:02
